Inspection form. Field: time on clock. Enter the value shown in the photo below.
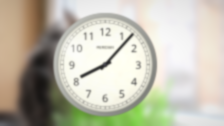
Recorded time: 8:07
